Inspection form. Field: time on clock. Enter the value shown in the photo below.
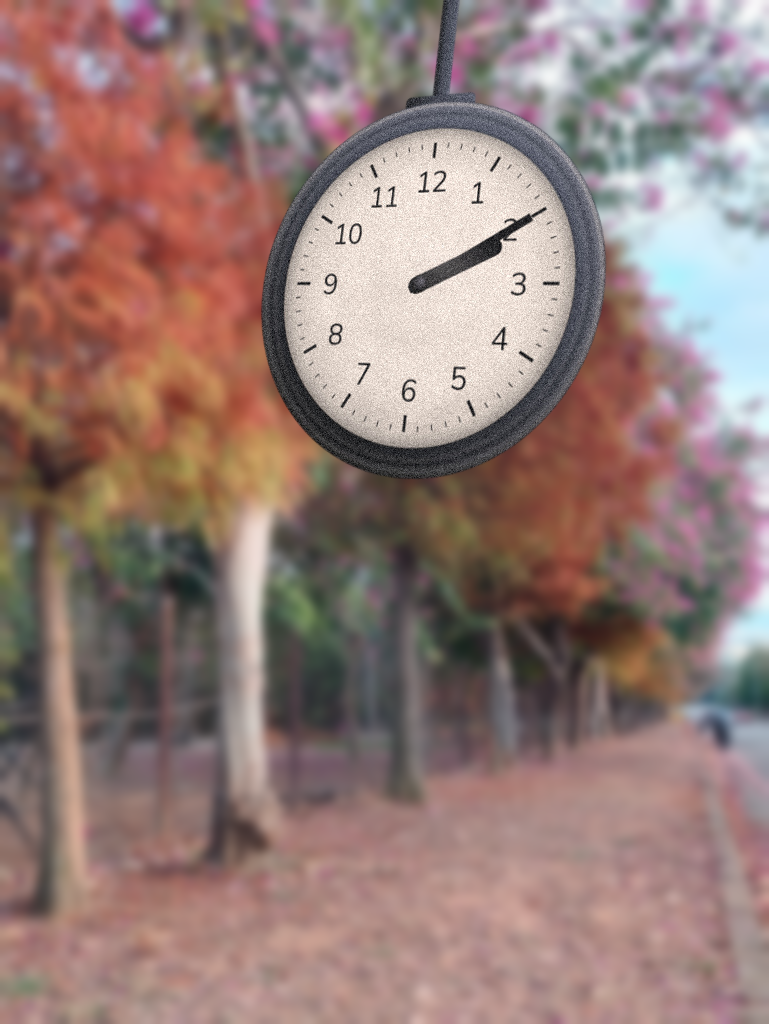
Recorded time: 2:10
